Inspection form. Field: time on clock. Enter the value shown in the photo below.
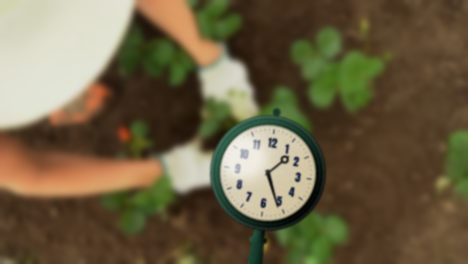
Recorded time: 1:26
